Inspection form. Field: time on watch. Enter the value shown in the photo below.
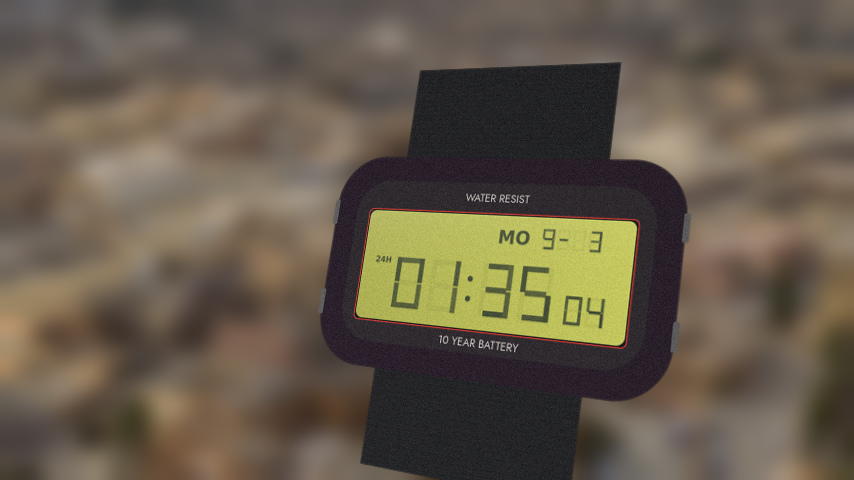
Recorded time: 1:35:04
